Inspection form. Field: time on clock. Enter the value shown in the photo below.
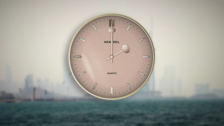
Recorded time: 2:00
